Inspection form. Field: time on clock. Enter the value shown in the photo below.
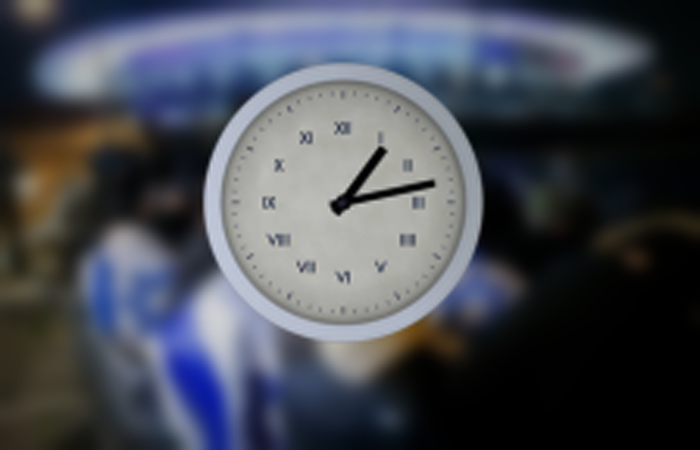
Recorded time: 1:13
